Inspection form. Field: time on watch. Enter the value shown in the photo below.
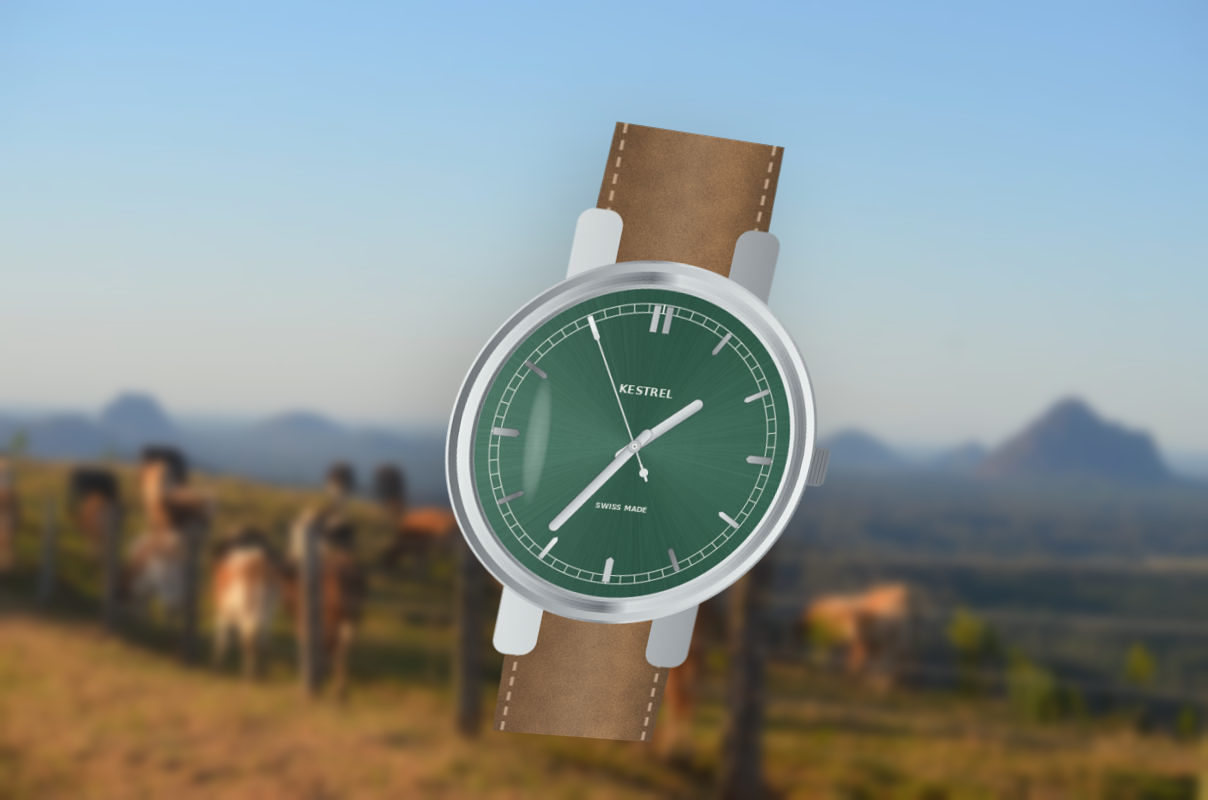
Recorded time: 1:35:55
